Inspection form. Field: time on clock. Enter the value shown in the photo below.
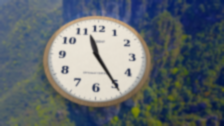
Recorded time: 11:25
